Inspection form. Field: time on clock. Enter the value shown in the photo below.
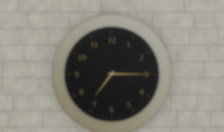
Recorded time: 7:15
